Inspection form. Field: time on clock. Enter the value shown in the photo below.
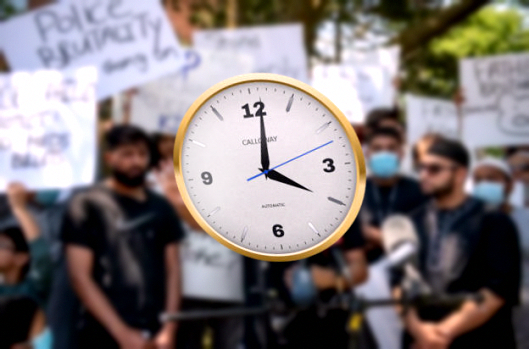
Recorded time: 4:01:12
